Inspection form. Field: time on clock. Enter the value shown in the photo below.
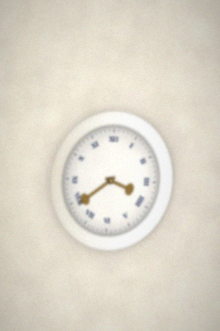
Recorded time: 3:39
